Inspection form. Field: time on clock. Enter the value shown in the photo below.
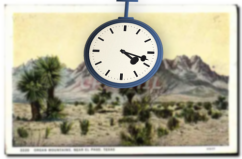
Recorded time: 4:18
